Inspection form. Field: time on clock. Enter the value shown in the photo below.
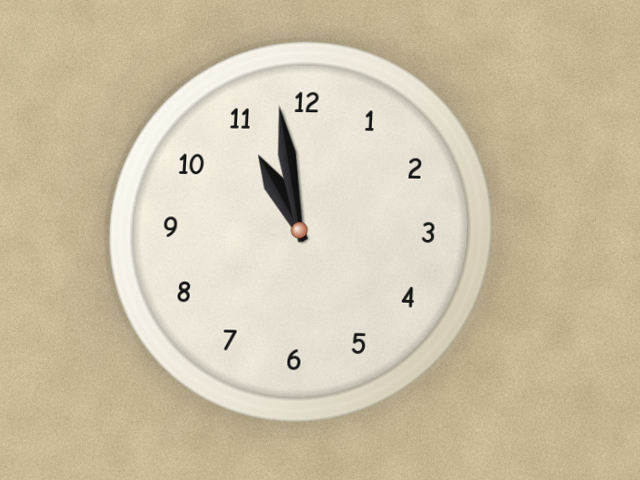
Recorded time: 10:58
